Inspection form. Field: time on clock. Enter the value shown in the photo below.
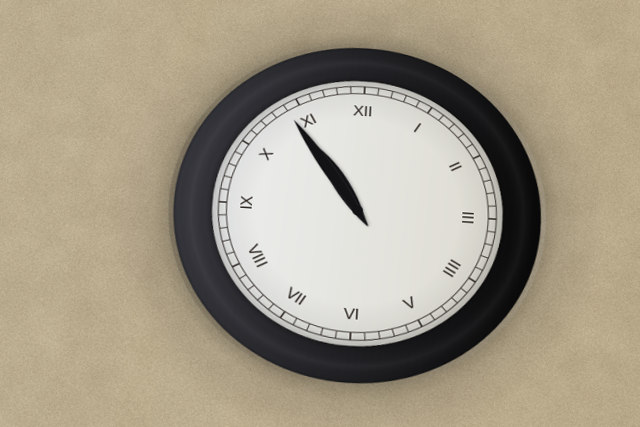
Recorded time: 10:54
